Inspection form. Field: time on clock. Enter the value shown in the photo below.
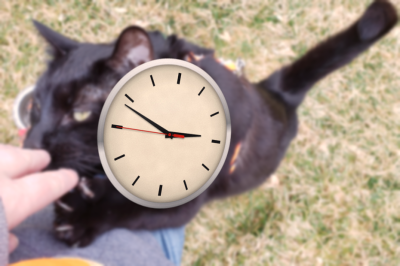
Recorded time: 2:48:45
